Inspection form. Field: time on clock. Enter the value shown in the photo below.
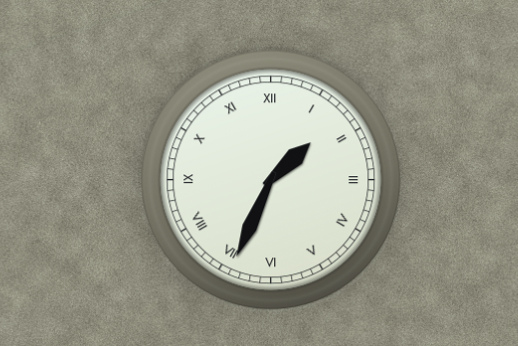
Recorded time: 1:34
